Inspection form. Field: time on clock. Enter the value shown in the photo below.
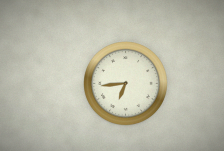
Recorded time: 6:44
